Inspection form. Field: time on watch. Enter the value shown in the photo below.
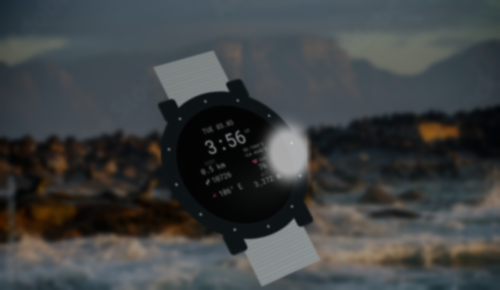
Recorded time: 3:56
